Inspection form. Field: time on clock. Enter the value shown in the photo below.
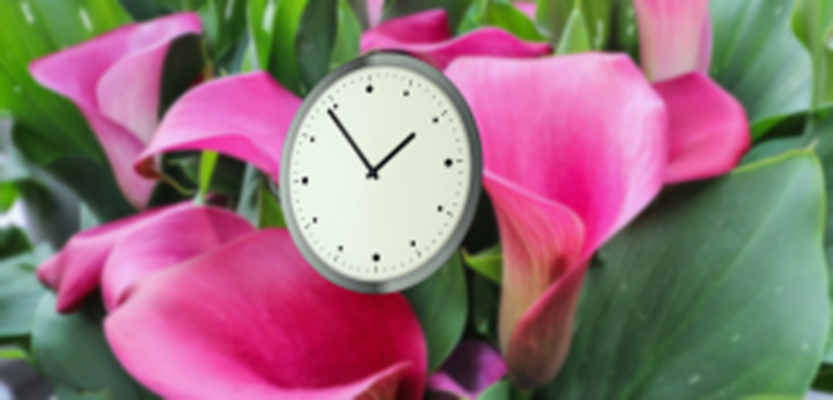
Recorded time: 1:54
